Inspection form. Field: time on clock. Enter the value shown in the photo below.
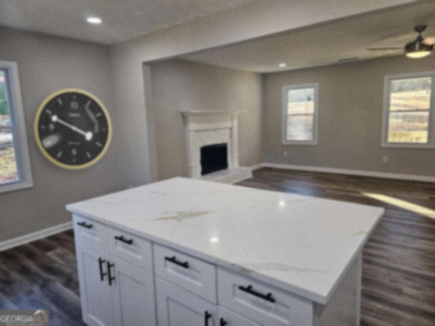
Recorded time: 3:49
